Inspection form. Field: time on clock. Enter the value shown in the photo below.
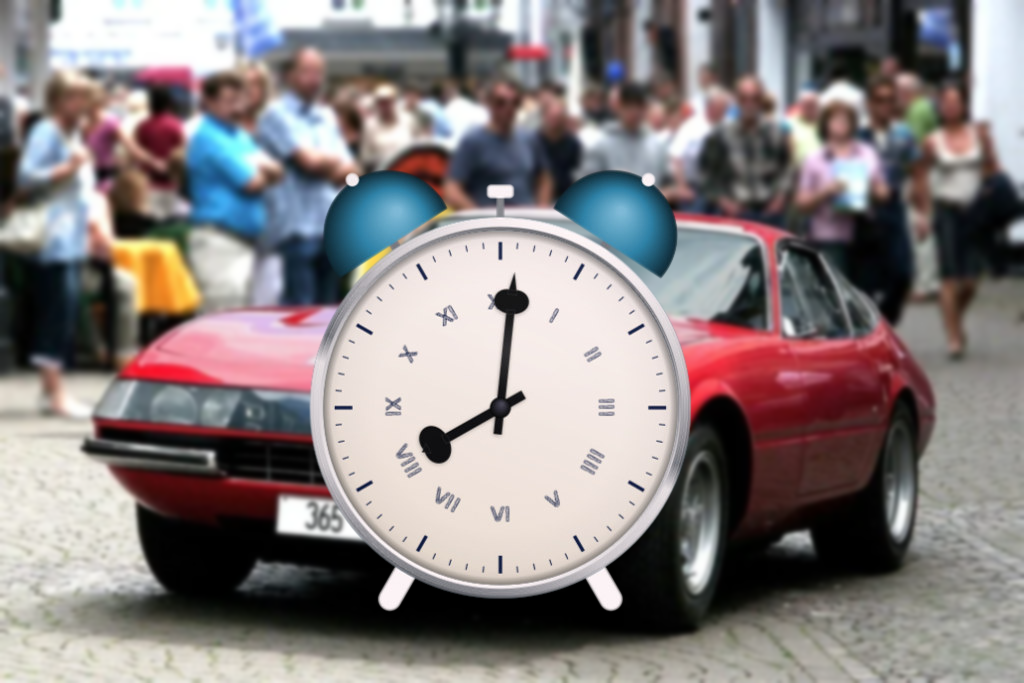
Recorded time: 8:01
